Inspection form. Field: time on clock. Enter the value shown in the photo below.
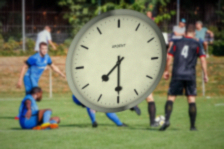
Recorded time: 7:30
